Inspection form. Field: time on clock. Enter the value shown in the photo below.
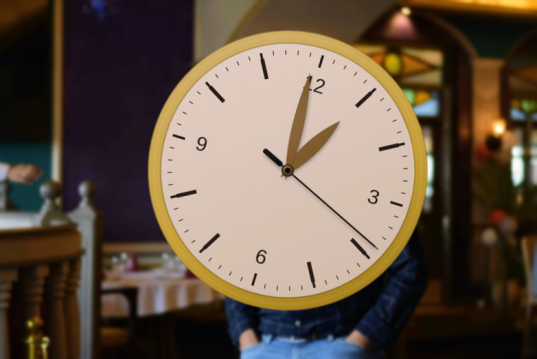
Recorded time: 12:59:19
